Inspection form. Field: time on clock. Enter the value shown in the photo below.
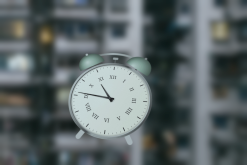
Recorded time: 10:46
